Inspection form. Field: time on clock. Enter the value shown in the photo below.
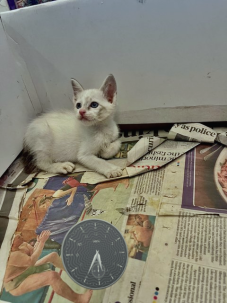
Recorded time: 5:35
